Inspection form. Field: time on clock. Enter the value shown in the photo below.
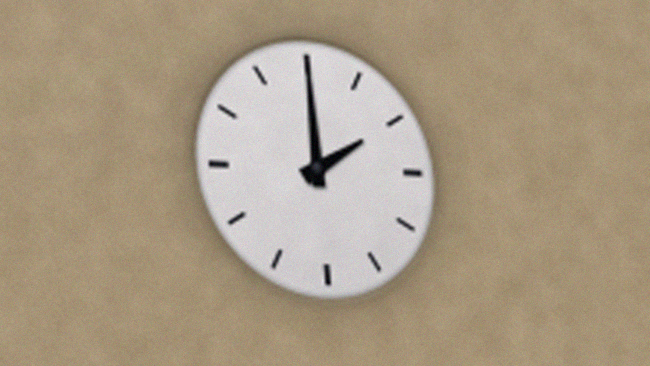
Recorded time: 2:00
